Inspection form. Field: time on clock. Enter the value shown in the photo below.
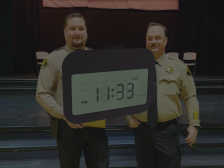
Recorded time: 11:33
